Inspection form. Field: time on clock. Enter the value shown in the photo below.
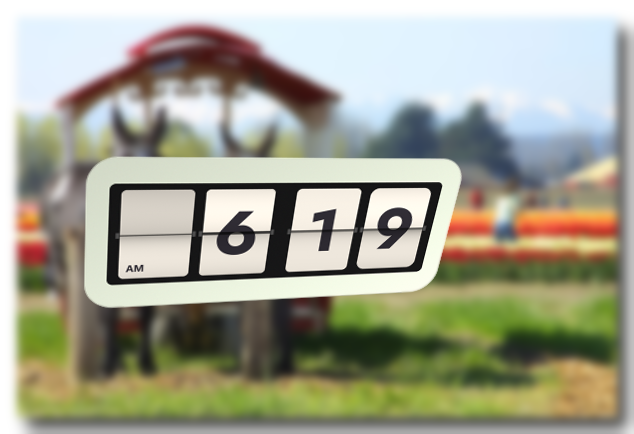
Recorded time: 6:19
